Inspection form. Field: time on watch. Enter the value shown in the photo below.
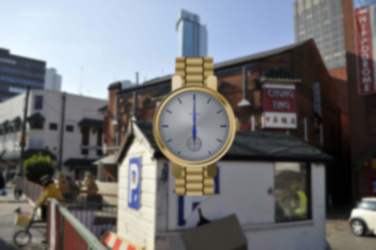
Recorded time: 6:00
